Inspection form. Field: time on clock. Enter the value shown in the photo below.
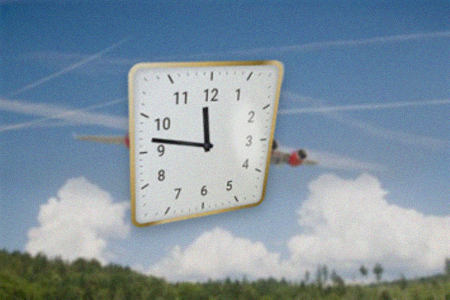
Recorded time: 11:47
